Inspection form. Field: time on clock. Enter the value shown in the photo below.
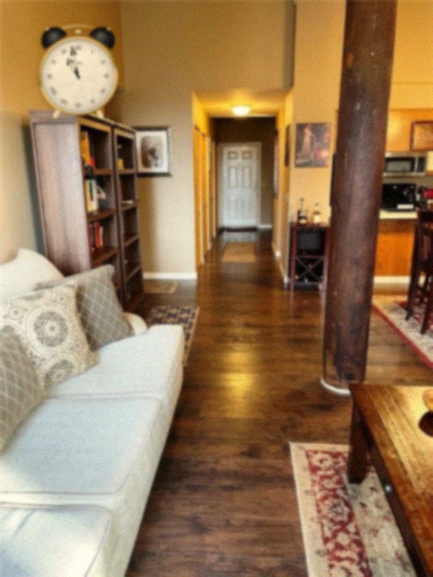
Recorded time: 10:58
